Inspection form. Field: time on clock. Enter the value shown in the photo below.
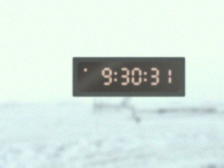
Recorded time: 9:30:31
